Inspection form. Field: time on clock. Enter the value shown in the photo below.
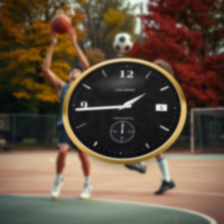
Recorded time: 1:44
